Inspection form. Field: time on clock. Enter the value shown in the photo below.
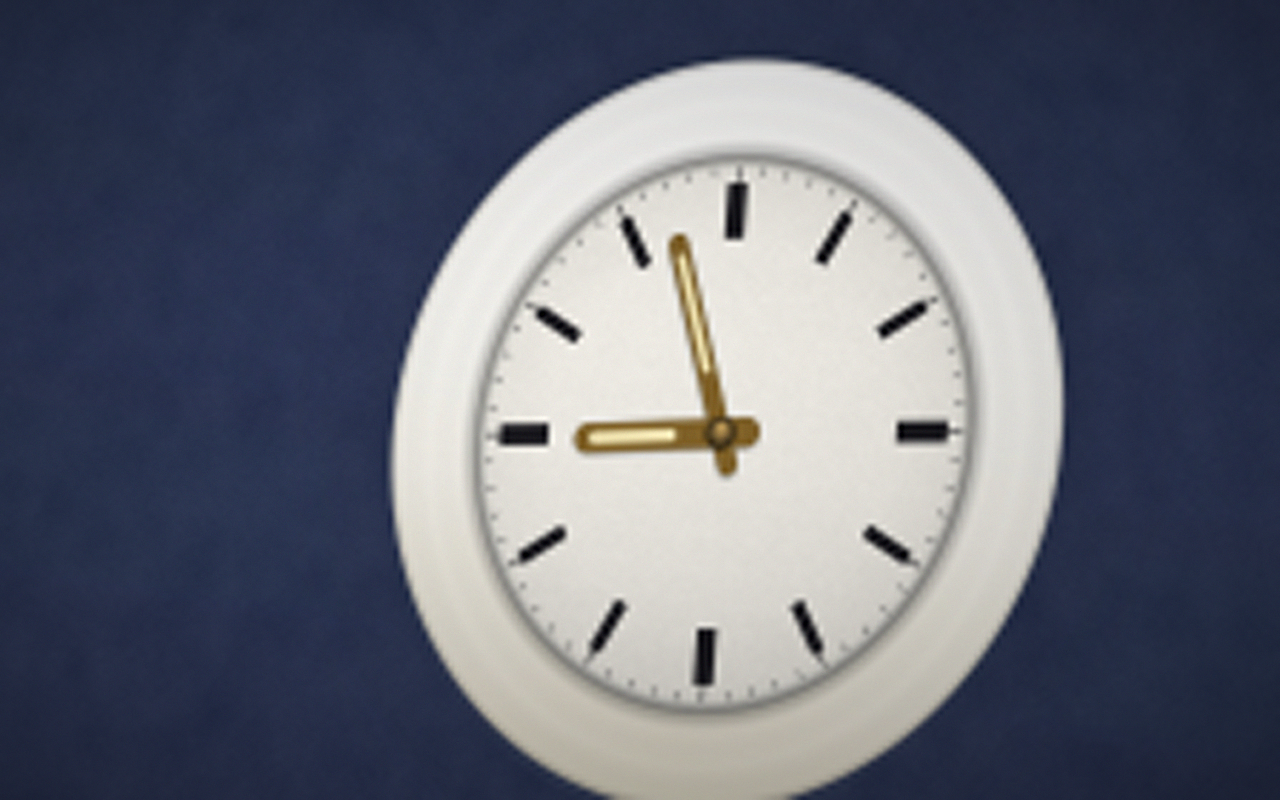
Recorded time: 8:57
